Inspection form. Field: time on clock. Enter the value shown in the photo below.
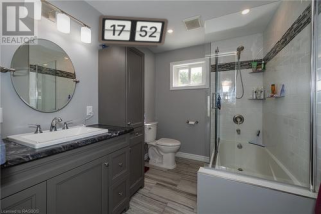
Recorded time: 17:52
